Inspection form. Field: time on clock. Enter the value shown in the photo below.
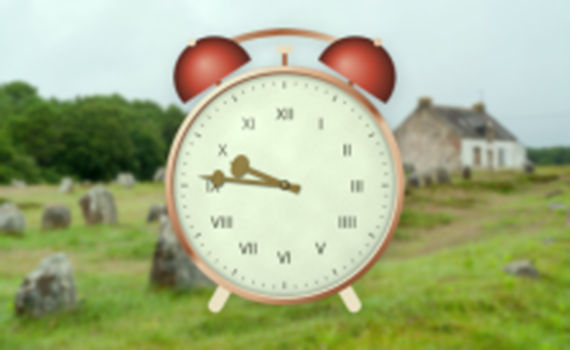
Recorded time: 9:46
